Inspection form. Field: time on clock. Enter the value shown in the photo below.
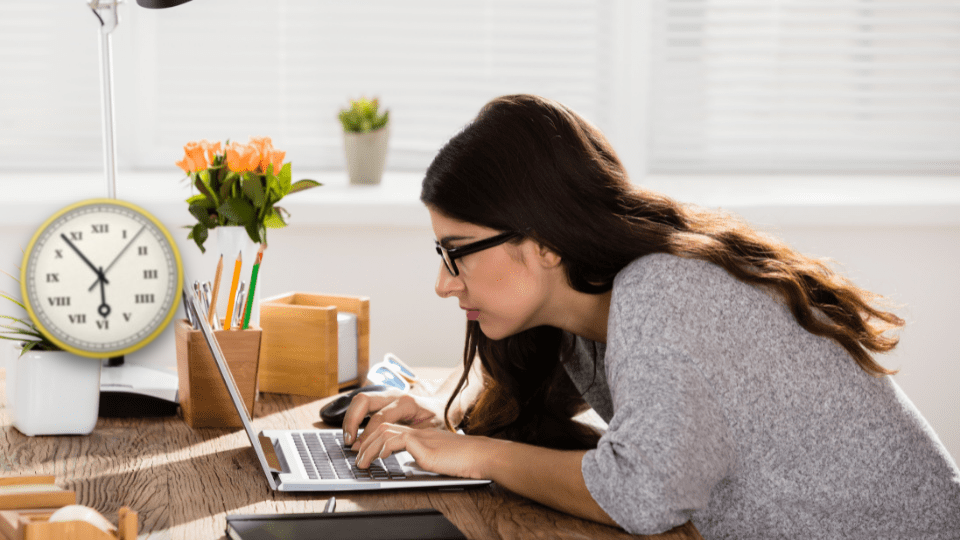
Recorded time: 5:53:07
